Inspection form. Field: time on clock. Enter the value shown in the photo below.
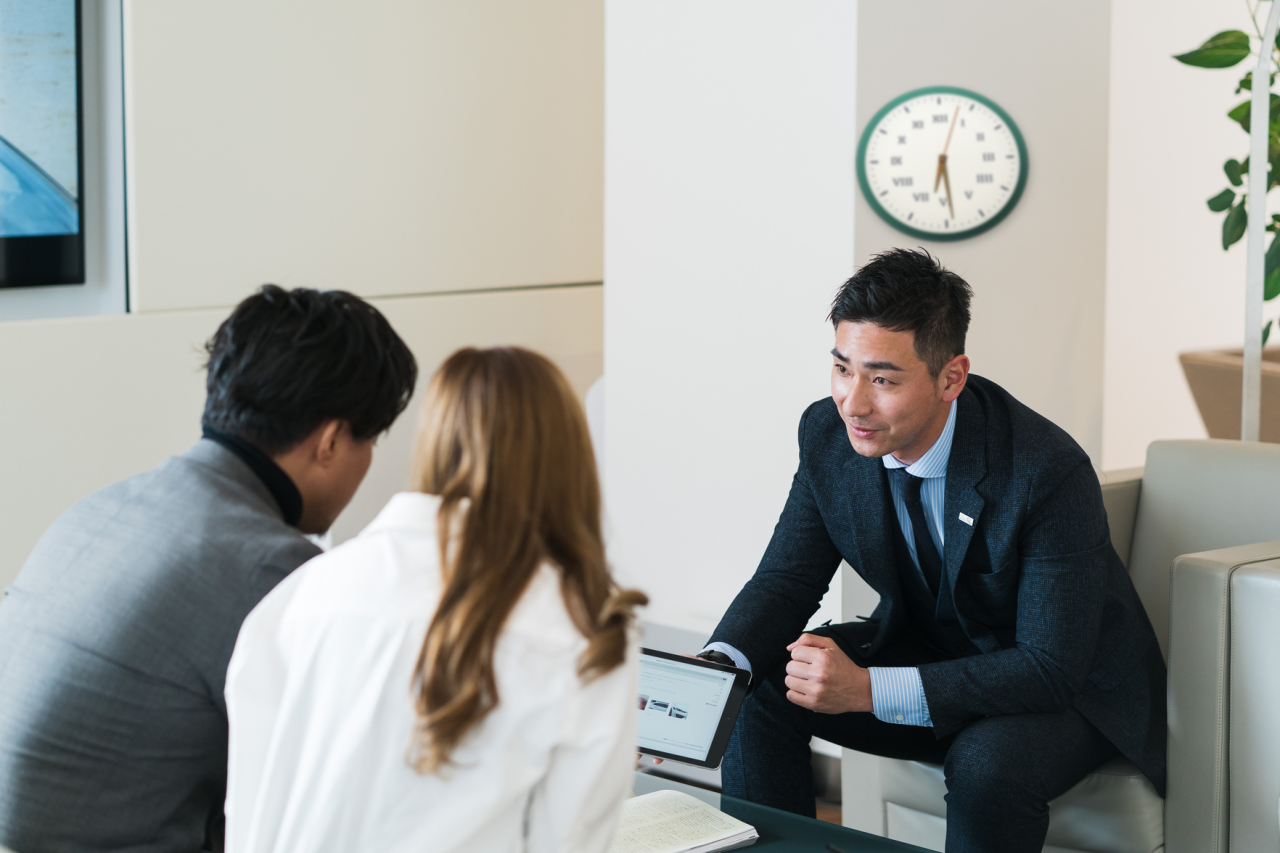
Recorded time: 6:29:03
